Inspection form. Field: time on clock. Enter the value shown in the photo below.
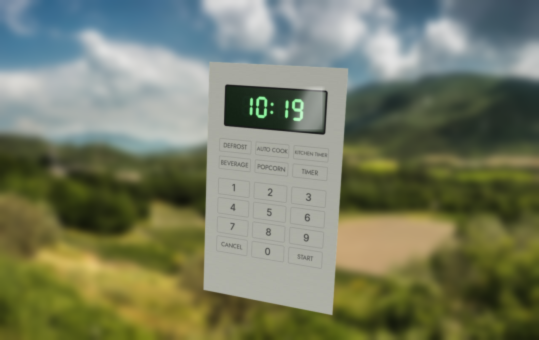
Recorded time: 10:19
